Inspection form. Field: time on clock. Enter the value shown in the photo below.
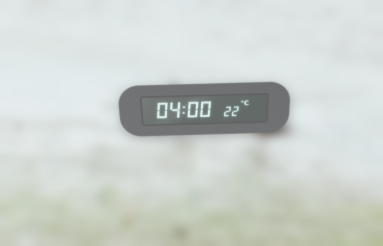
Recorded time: 4:00
